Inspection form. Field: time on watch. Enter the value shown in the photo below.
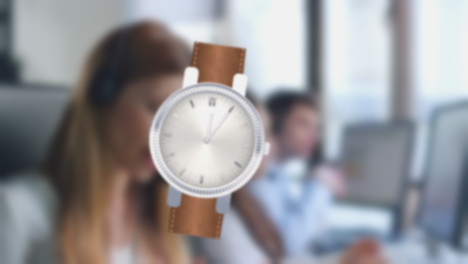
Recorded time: 12:05
